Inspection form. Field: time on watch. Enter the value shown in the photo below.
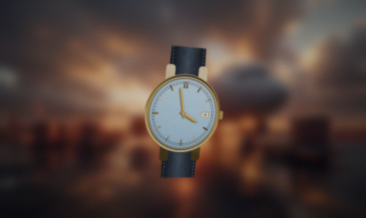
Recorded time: 3:58
